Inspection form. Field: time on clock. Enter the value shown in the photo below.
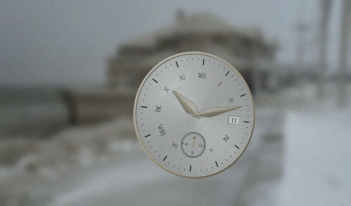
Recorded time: 10:12
